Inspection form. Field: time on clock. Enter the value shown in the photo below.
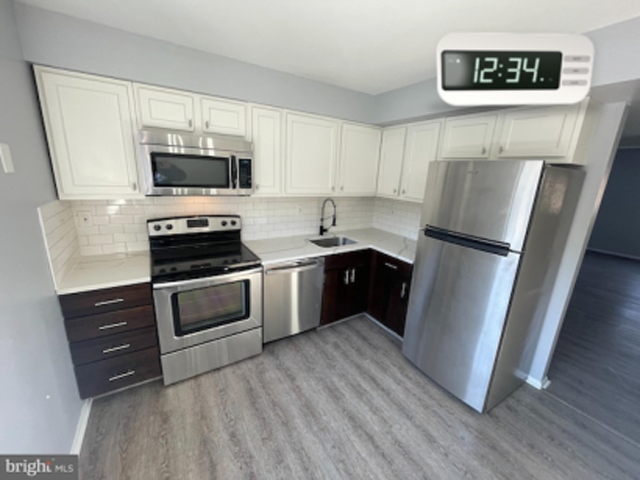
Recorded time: 12:34
